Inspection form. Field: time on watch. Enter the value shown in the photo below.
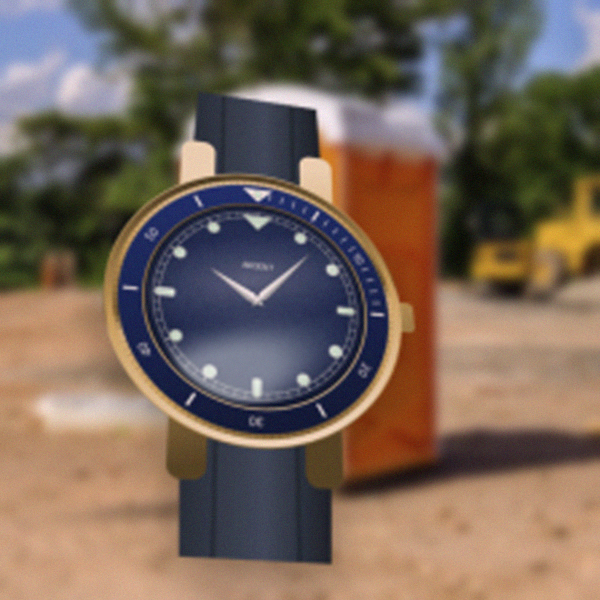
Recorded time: 10:07
